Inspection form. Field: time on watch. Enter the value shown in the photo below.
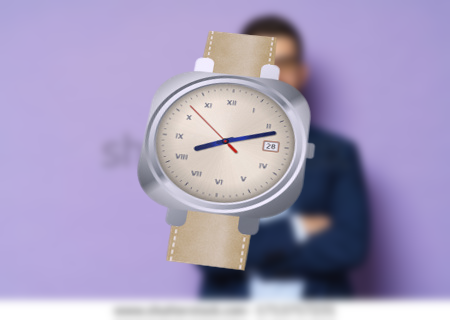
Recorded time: 8:11:52
